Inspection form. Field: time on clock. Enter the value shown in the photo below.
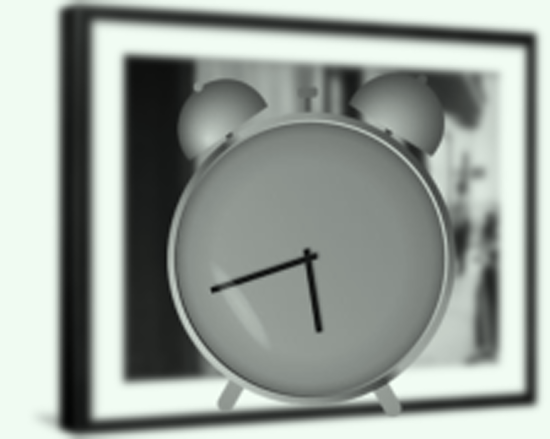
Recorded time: 5:42
